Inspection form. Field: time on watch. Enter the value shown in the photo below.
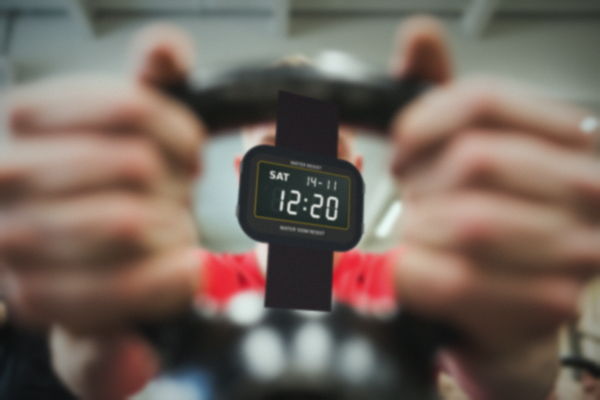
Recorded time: 12:20
